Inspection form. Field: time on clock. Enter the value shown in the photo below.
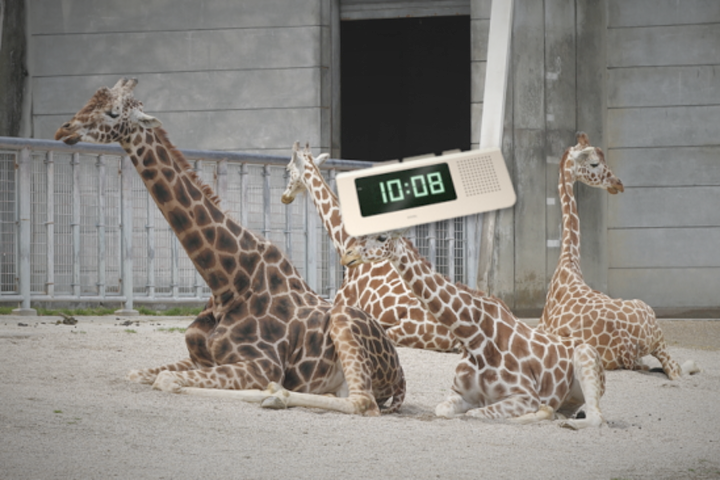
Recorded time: 10:08
